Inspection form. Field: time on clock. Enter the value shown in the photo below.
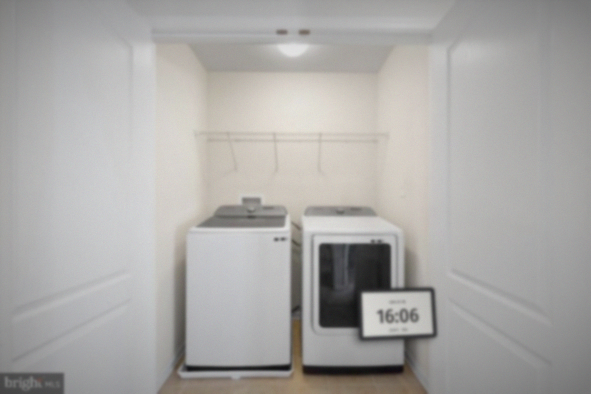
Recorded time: 16:06
